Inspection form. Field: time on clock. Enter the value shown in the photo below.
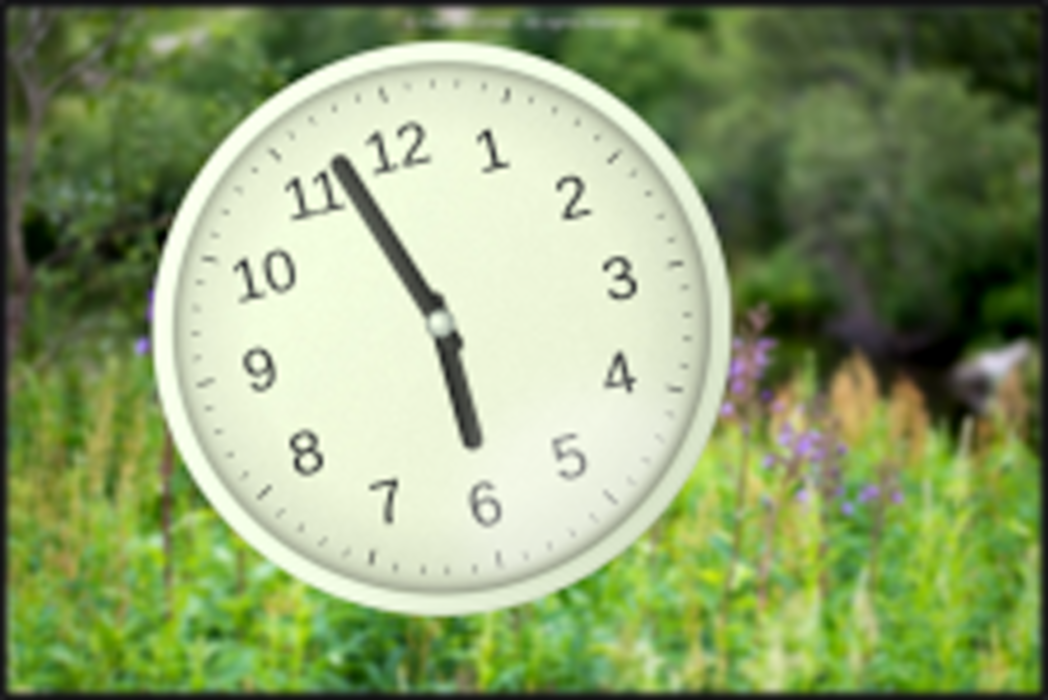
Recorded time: 5:57
